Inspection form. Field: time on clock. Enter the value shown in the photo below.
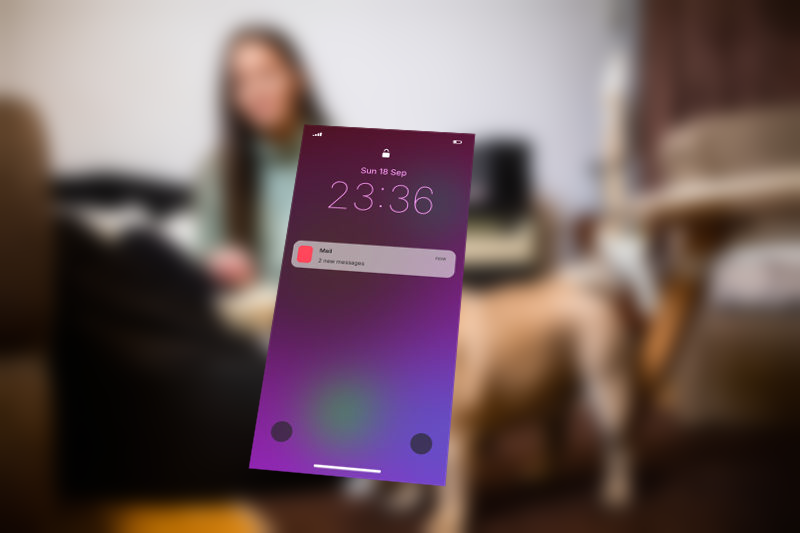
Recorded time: 23:36
